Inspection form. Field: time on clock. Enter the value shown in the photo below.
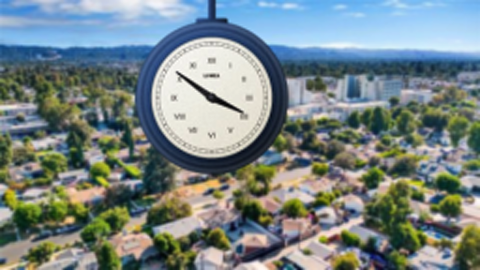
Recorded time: 3:51
